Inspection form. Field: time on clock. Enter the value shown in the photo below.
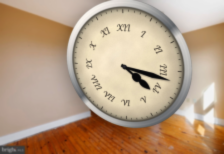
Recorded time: 4:17
